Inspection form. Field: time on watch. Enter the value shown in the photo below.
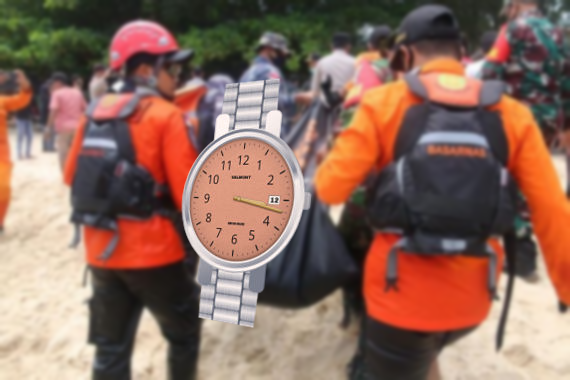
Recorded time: 3:17
